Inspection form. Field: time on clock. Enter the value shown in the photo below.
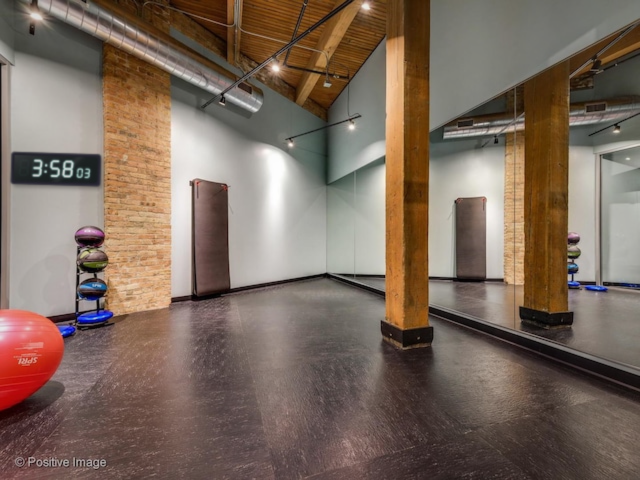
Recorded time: 3:58
